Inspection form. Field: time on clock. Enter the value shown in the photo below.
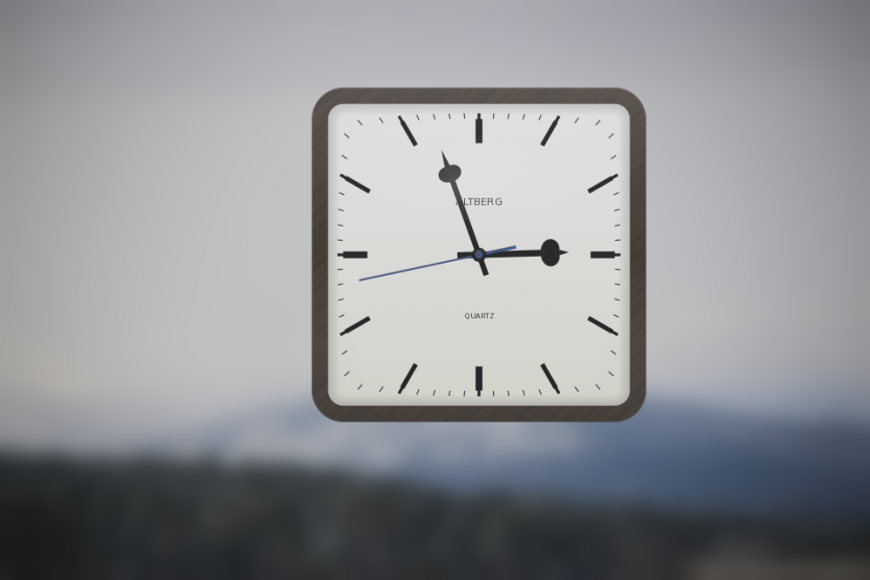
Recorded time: 2:56:43
